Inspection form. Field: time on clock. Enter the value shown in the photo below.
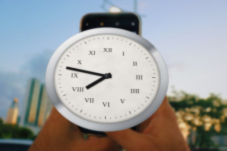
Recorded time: 7:47
